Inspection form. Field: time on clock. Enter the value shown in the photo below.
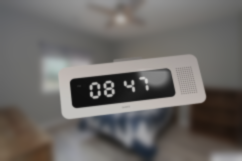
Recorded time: 8:47
